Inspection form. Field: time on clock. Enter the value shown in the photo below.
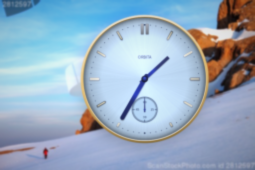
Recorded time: 1:35
